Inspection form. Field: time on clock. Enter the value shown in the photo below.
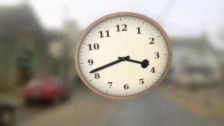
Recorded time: 3:42
